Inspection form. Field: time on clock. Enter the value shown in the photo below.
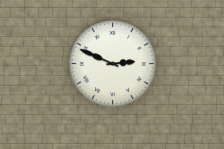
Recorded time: 2:49
